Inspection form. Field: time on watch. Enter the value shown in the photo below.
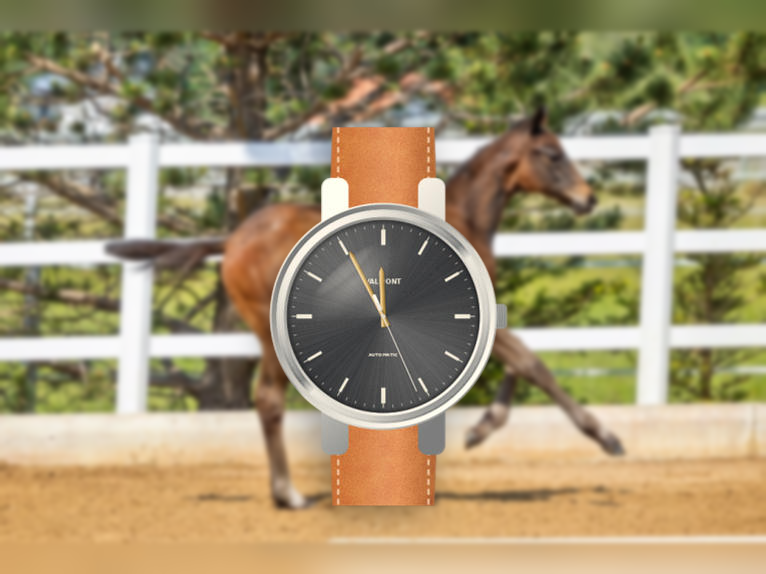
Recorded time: 11:55:26
